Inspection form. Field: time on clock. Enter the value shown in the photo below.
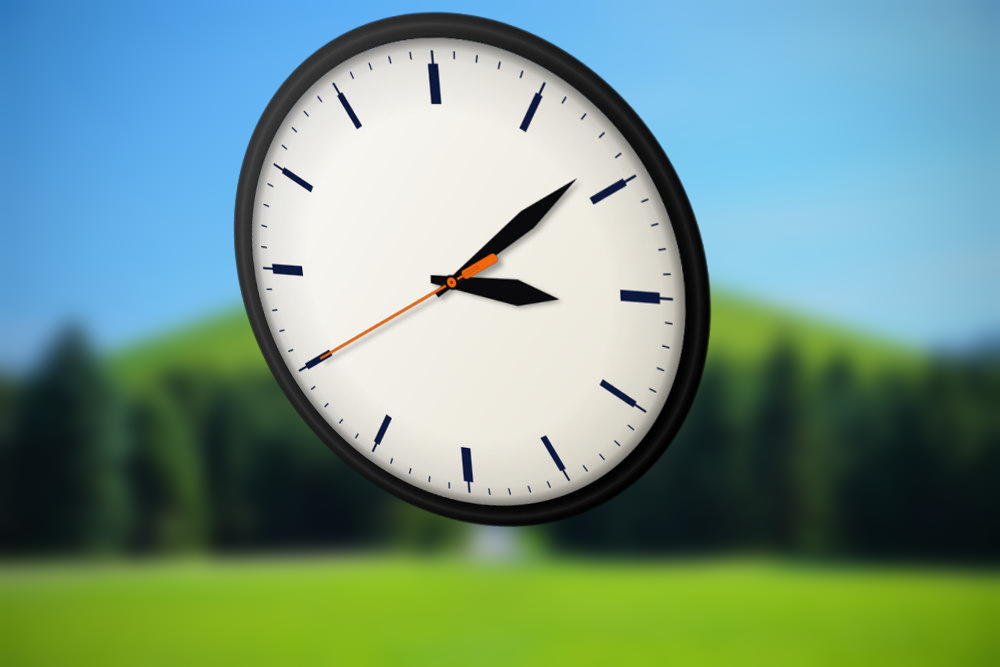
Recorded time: 3:08:40
